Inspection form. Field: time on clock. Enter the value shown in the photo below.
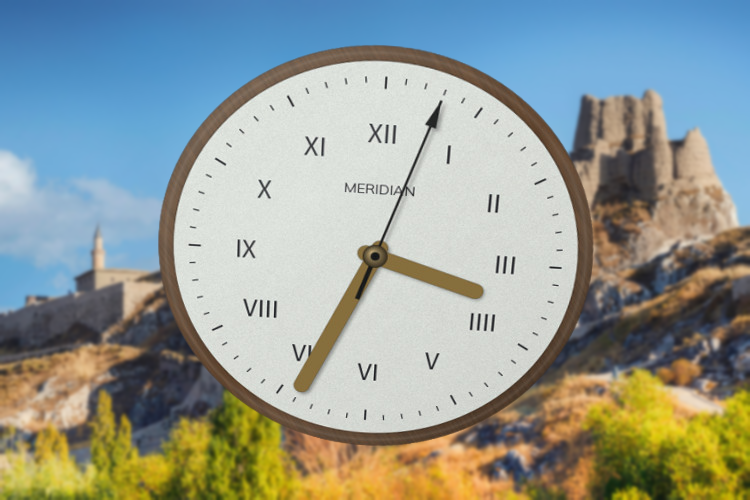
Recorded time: 3:34:03
